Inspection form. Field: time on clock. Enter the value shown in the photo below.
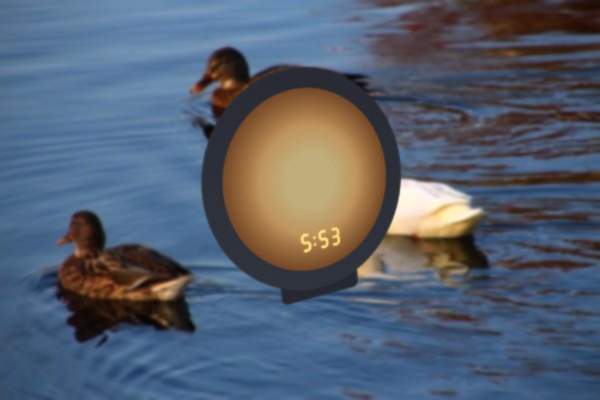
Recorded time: 5:53
